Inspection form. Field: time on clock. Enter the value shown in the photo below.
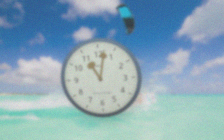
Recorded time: 11:02
